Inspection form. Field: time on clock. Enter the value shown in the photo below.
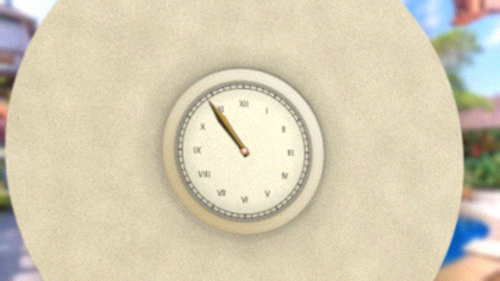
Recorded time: 10:54
